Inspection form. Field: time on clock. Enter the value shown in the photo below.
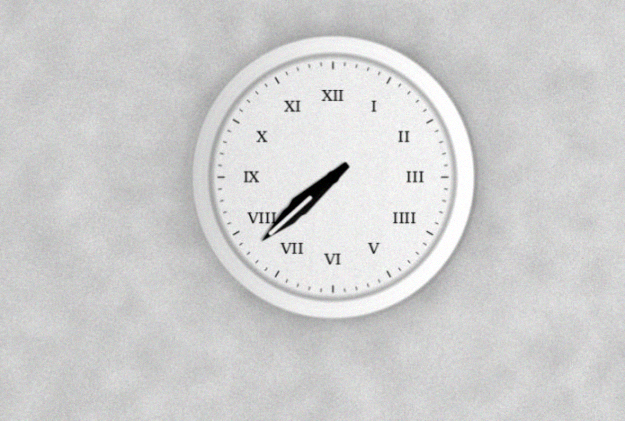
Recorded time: 7:38
